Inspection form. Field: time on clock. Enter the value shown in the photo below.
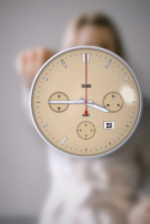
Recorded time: 3:45
